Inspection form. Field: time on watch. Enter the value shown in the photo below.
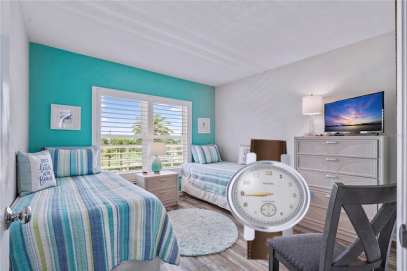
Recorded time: 8:44
